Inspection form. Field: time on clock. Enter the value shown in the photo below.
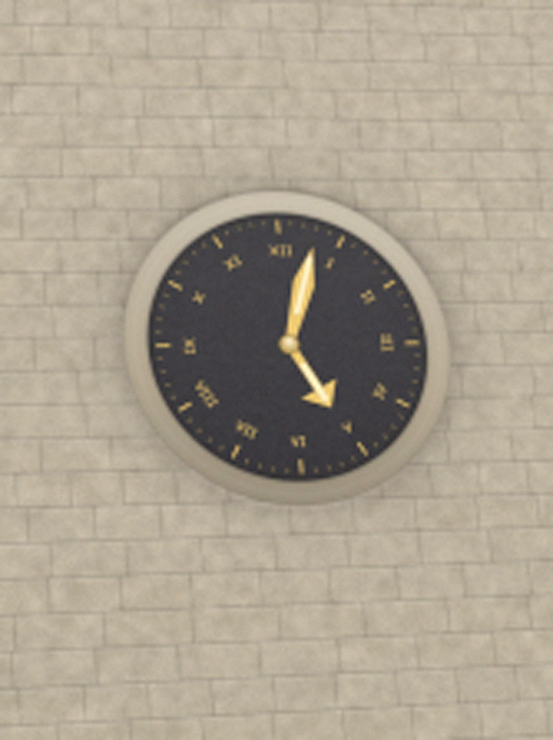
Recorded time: 5:03
